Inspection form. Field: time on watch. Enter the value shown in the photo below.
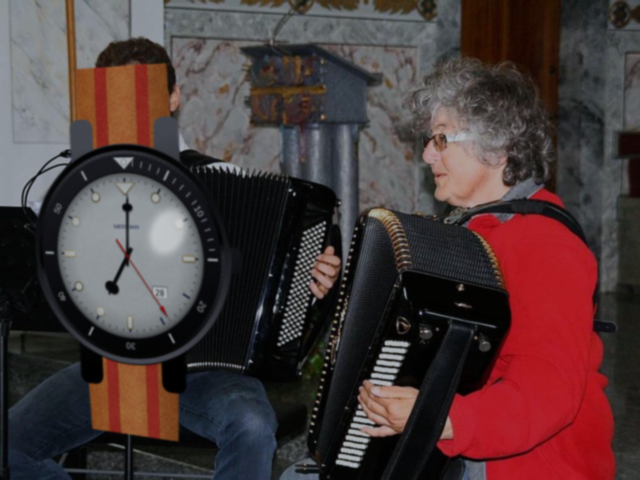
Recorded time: 7:00:24
